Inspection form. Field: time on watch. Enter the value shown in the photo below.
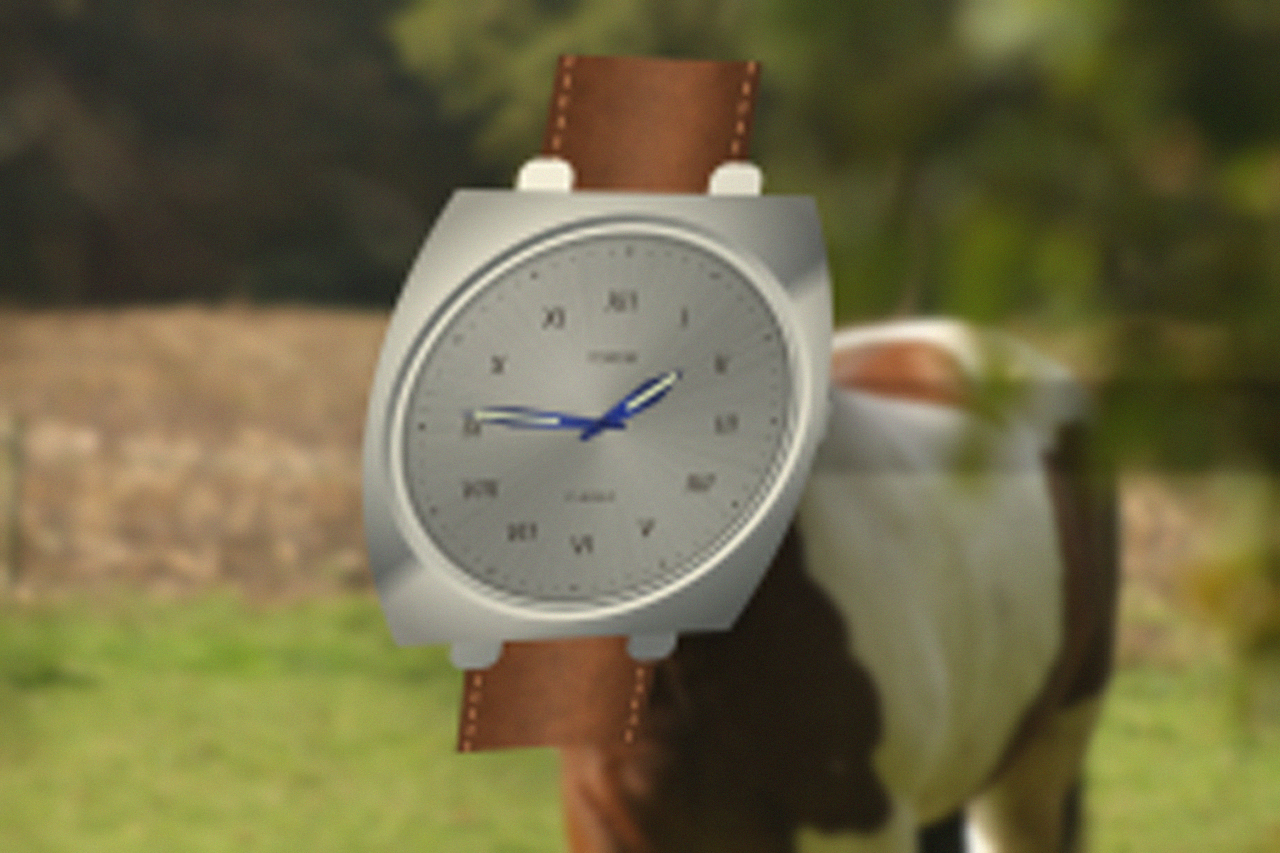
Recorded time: 1:46
